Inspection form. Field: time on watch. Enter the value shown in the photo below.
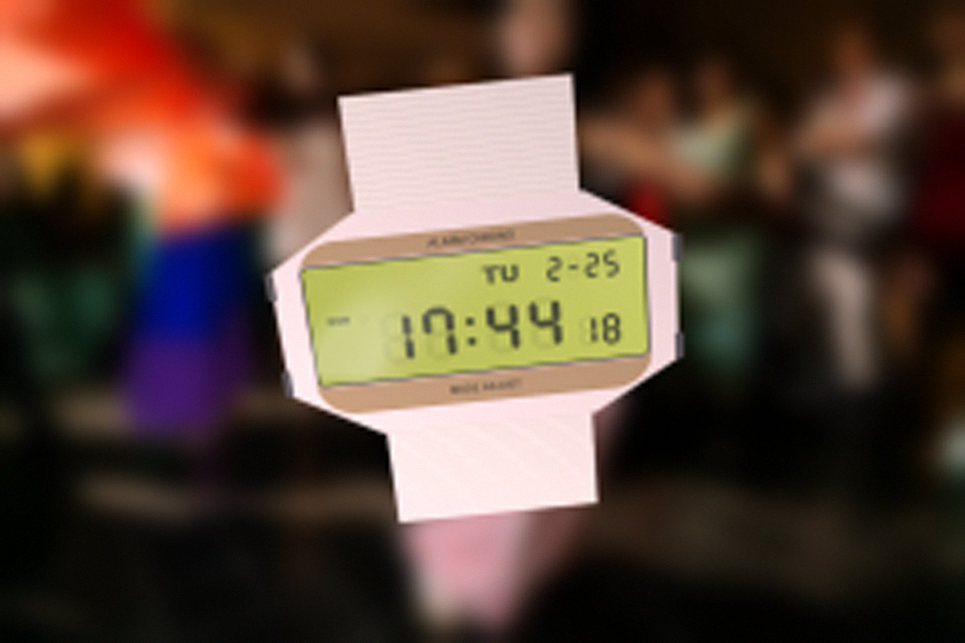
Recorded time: 17:44:18
